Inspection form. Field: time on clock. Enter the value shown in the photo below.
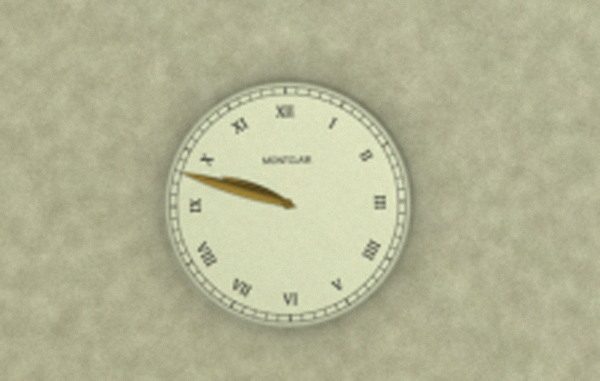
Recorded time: 9:48
